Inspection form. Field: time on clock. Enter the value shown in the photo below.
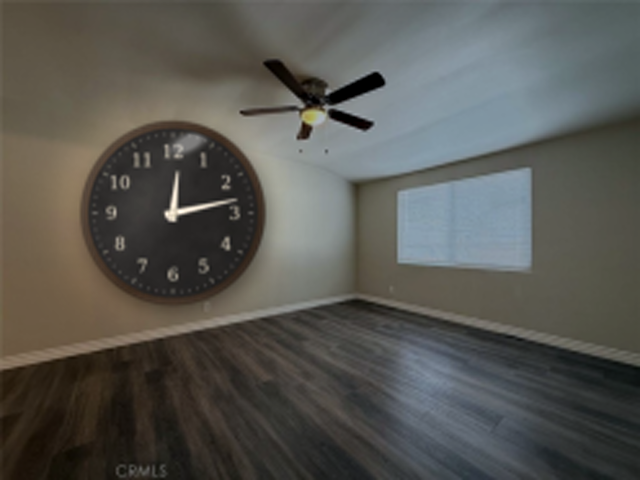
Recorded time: 12:13
